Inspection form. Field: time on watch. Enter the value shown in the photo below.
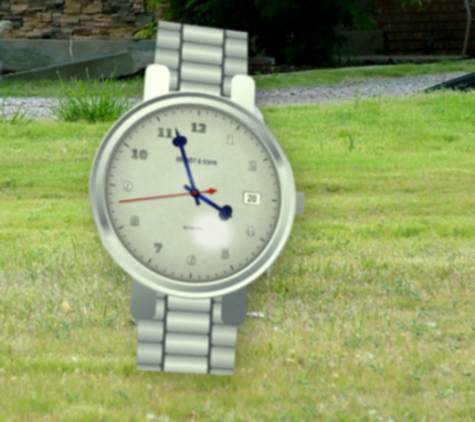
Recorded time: 3:56:43
